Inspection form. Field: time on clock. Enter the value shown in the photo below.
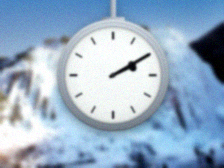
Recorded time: 2:10
